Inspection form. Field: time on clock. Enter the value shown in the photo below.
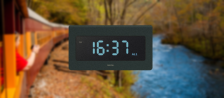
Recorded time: 16:37
